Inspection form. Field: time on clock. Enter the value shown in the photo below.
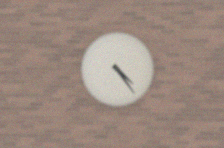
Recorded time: 4:24
